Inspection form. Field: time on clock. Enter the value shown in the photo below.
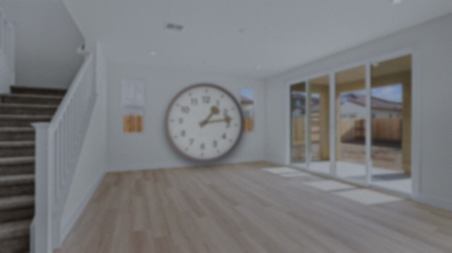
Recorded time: 1:13
